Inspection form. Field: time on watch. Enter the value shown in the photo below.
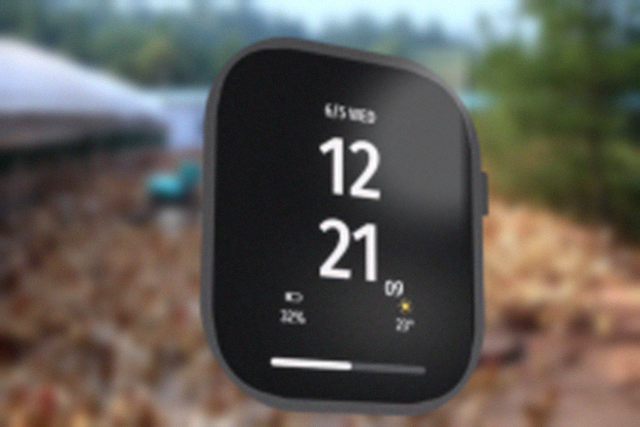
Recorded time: 12:21
